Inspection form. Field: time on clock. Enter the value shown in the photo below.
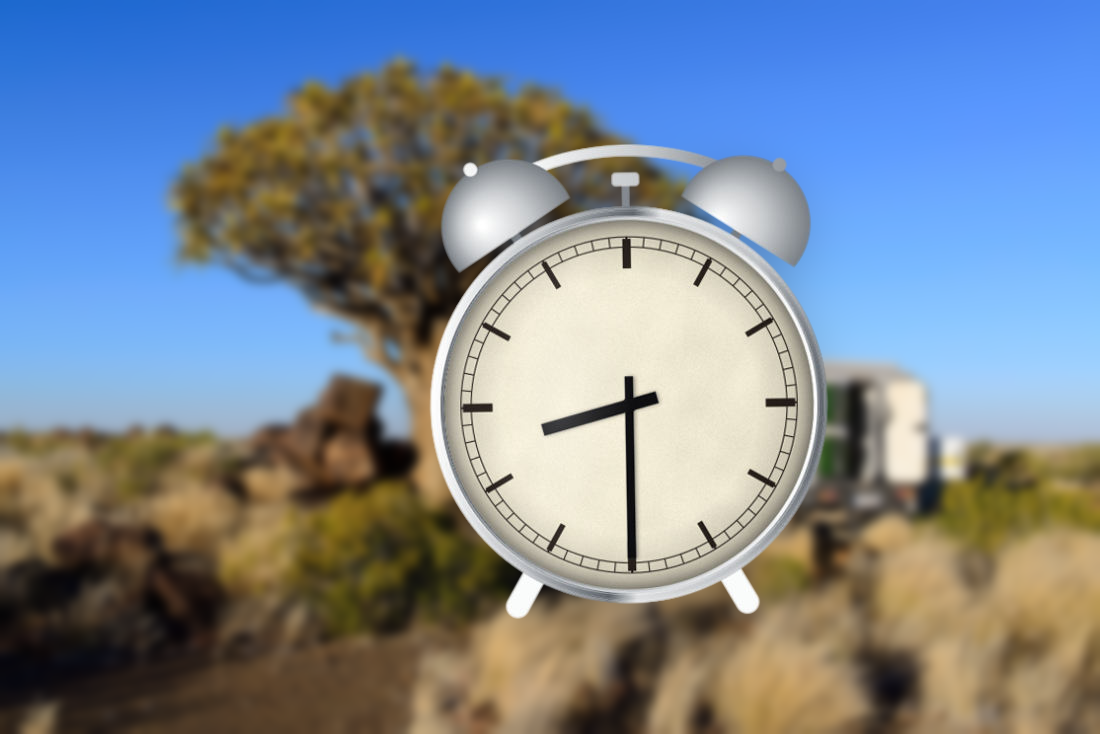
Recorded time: 8:30
